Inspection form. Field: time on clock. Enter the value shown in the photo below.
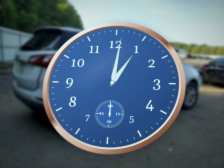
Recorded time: 1:01
